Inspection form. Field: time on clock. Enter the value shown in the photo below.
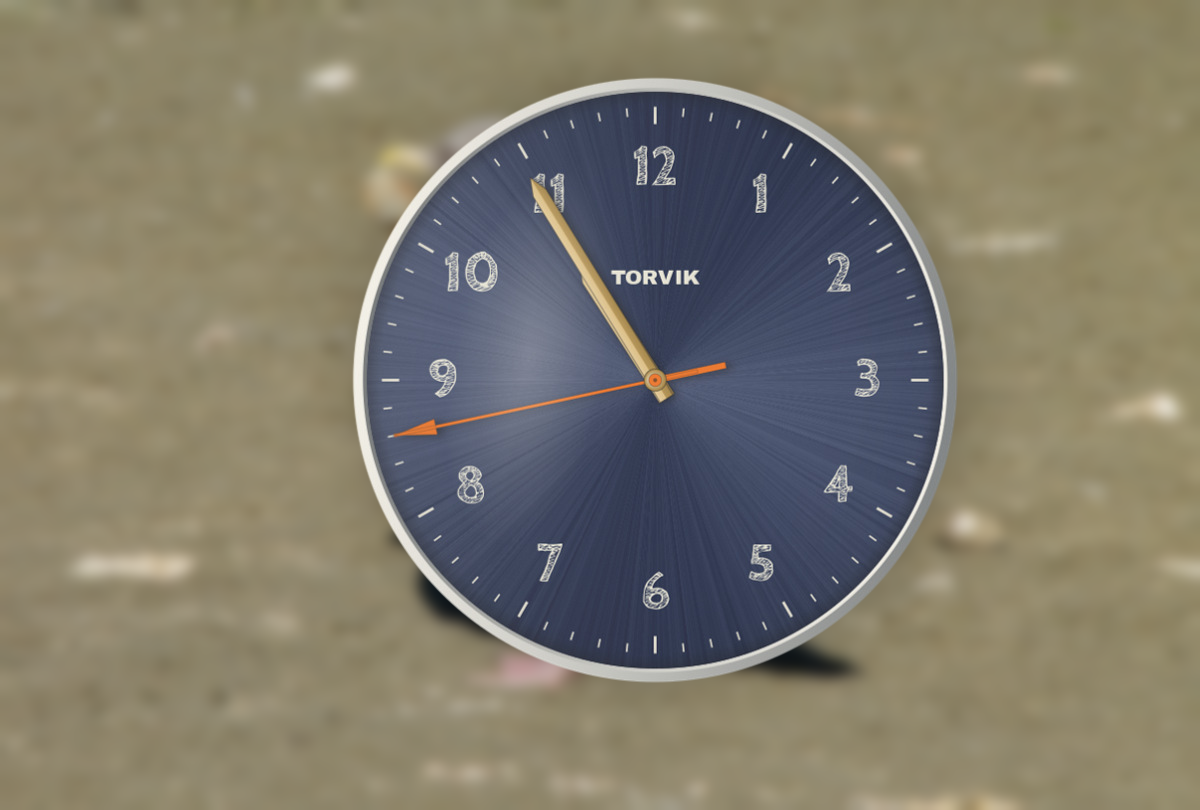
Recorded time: 10:54:43
